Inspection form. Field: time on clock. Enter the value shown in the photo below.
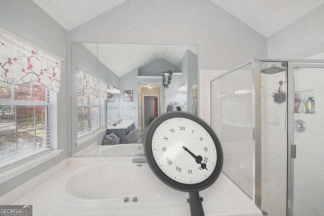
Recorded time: 4:23
